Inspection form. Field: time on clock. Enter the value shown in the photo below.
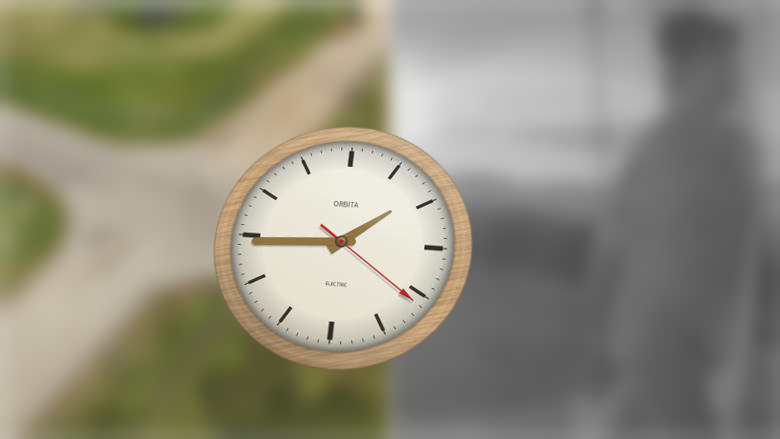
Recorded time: 1:44:21
